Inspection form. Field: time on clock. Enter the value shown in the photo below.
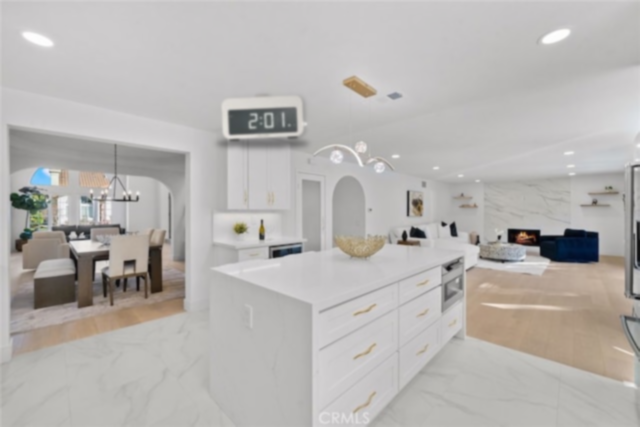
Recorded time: 2:01
